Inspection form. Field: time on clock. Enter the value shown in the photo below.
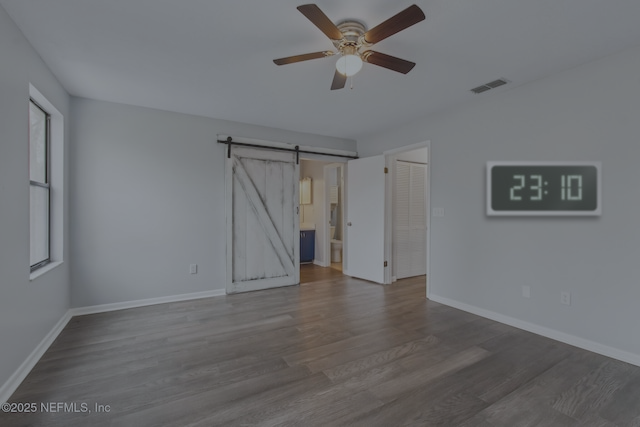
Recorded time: 23:10
